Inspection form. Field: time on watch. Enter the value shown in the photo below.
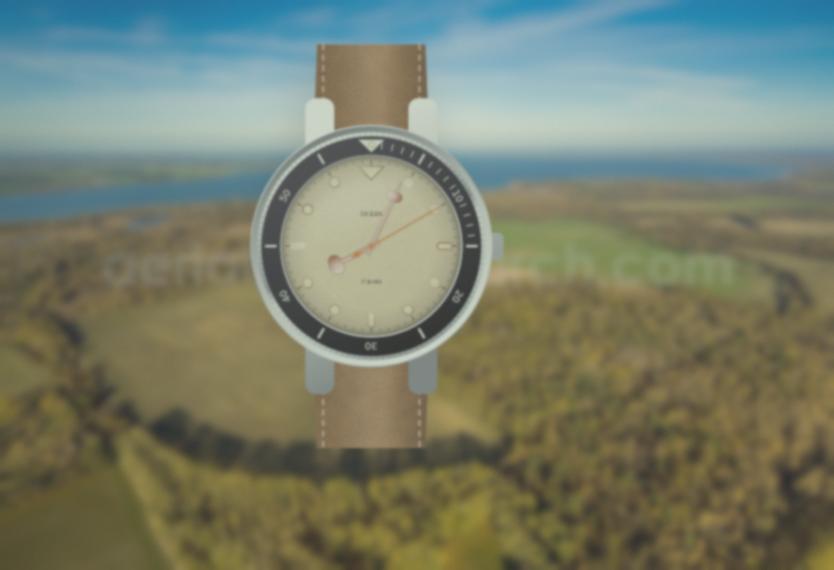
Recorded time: 8:04:10
